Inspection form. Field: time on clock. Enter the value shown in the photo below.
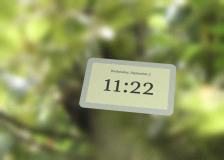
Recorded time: 11:22
